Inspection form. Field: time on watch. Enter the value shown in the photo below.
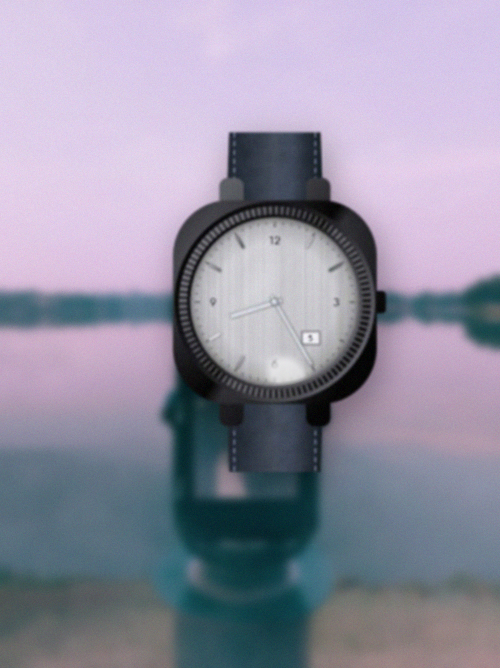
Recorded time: 8:25
